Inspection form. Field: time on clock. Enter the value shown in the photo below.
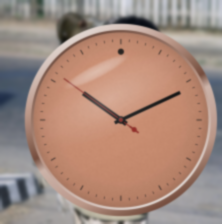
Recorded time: 10:10:51
